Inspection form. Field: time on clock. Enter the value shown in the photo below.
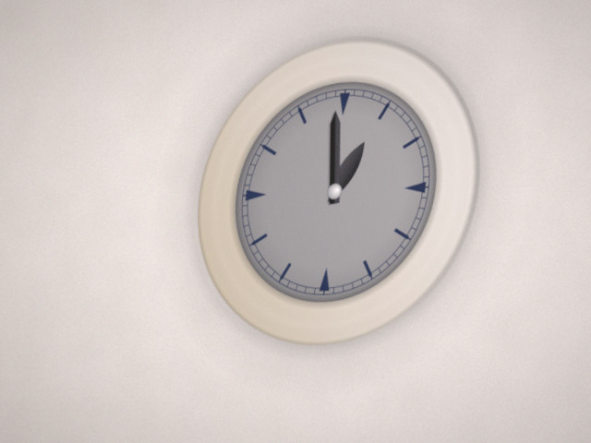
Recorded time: 12:59
